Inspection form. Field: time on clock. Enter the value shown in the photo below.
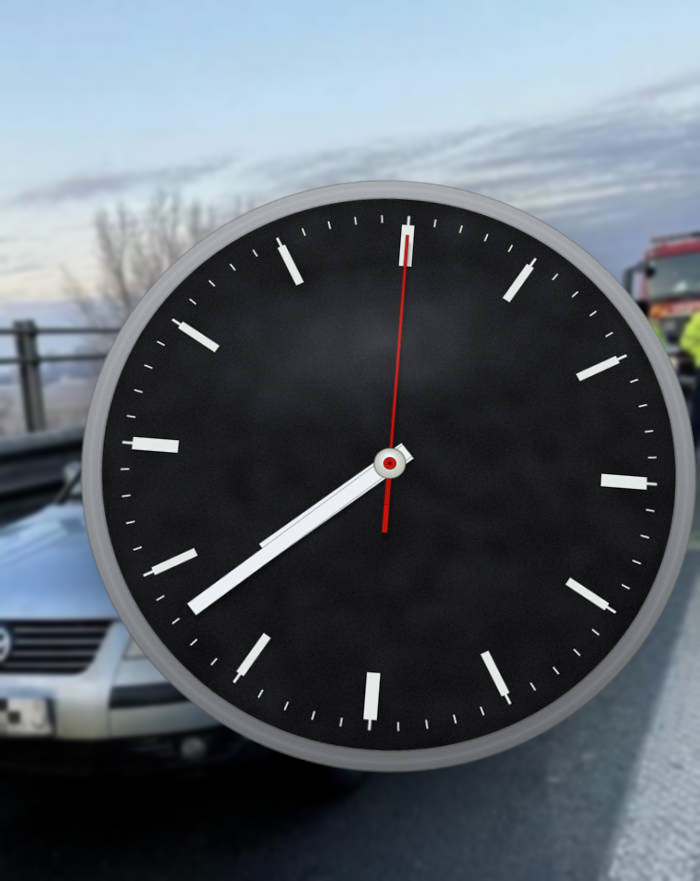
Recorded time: 7:38:00
